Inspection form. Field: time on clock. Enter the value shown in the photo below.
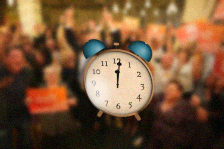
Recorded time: 12:01
